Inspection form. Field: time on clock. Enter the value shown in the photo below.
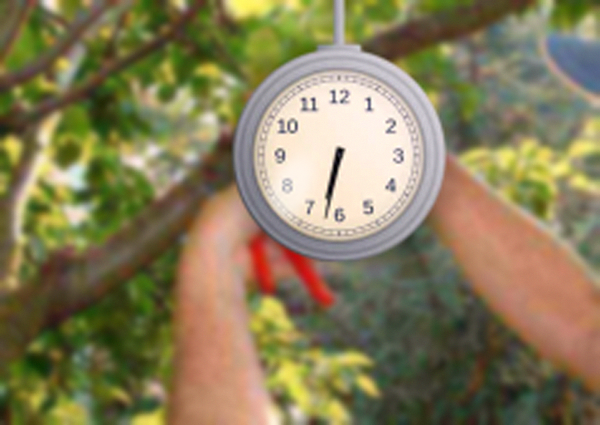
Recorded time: 6:32
